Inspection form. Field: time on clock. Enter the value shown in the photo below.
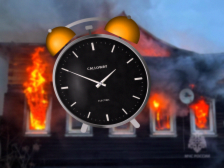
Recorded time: 1:50
